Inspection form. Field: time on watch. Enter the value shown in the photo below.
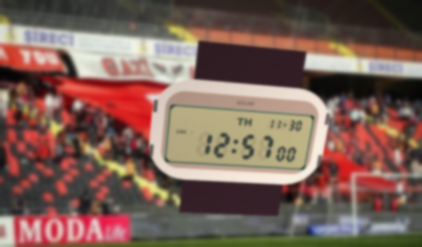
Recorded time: 12:57:00
